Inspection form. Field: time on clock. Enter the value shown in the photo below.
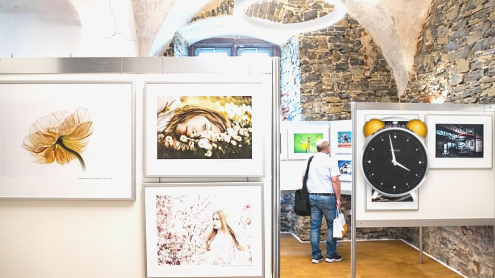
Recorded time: 3:58
